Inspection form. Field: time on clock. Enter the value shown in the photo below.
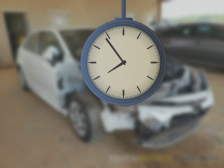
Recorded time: 7:54
